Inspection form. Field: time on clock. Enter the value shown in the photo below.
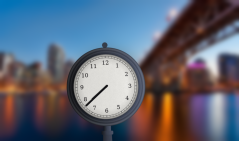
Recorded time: 7:38
